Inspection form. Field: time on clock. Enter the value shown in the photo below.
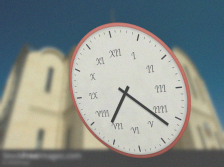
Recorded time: 7:22
